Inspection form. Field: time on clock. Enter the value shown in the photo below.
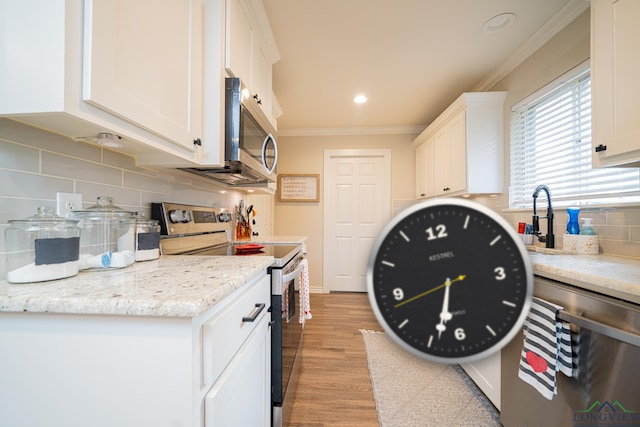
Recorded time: 6:33:43
